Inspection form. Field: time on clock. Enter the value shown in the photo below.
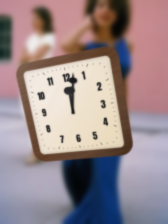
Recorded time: 12:02
